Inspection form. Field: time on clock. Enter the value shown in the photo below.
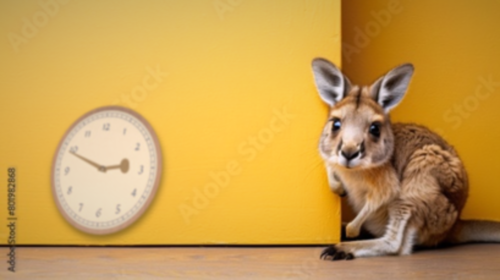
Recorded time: 2:49
